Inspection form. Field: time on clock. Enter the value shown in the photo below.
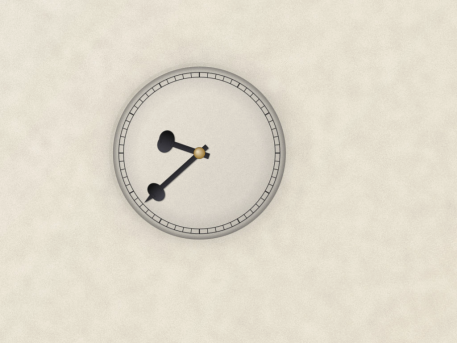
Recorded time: 9:38
